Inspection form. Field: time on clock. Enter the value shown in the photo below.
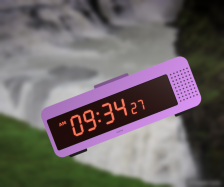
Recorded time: 9:34:27
